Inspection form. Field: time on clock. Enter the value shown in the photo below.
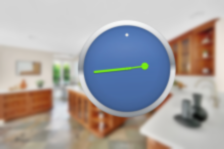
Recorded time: 2:44
